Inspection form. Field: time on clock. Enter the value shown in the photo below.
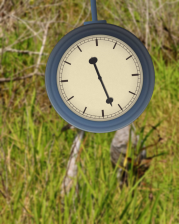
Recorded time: 11:27
